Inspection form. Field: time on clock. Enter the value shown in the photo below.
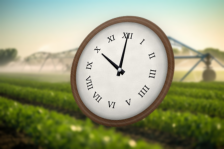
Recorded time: 10:00
